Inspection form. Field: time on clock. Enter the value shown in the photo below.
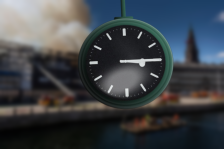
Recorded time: 3:15
